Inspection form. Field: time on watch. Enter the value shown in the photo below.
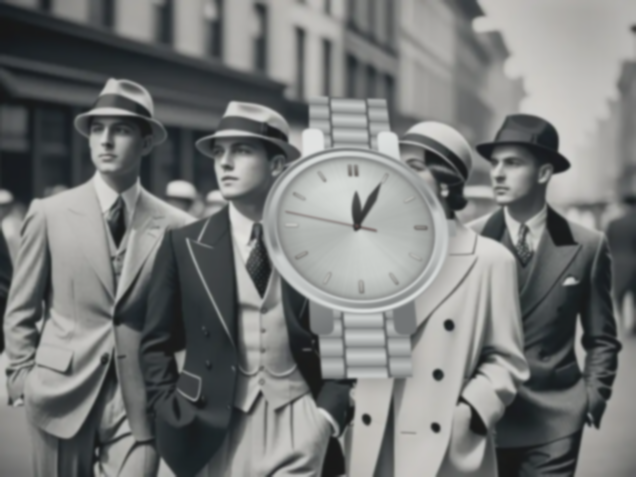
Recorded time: 12:04:47
